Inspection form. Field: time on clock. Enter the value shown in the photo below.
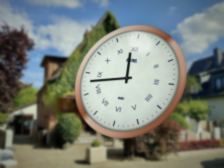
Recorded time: 11:43
